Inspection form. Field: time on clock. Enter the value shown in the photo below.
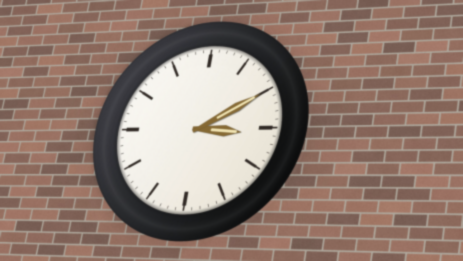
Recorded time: 3:10
